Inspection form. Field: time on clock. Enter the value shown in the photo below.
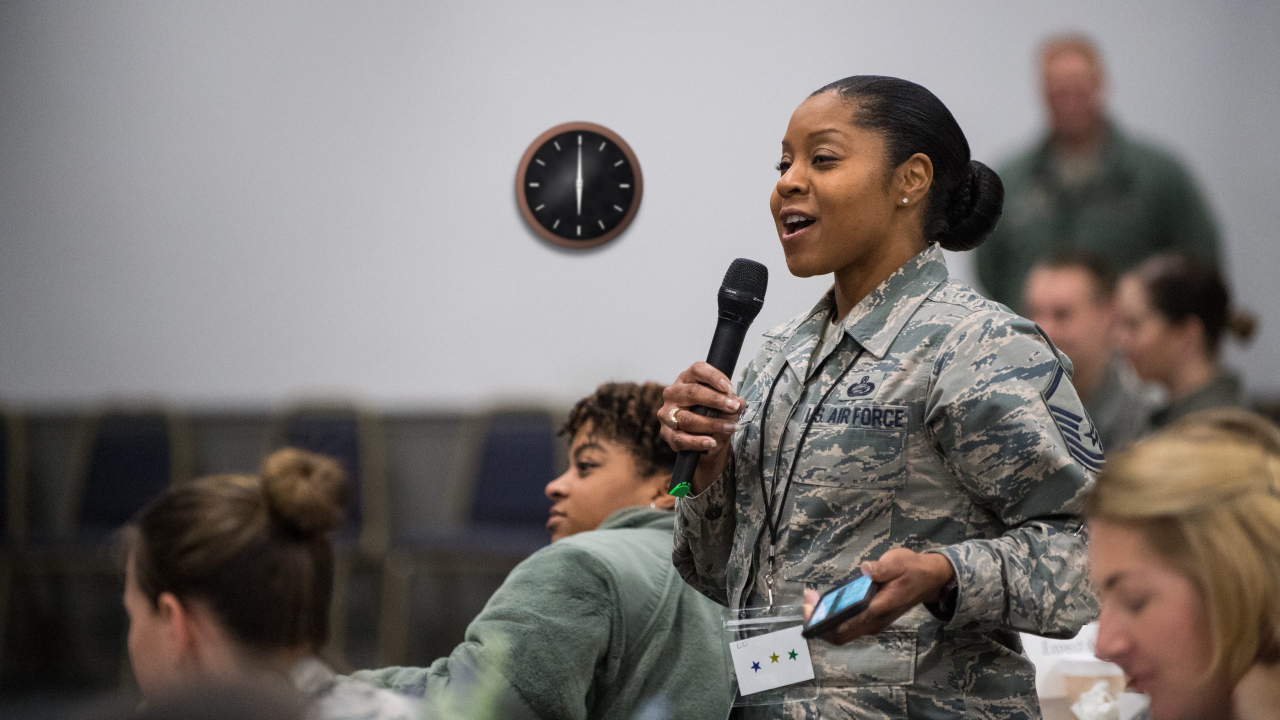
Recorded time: 6:00
